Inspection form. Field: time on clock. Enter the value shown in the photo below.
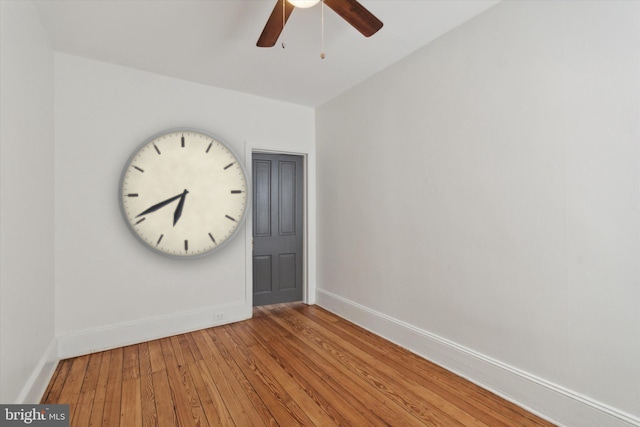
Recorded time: 6:41
